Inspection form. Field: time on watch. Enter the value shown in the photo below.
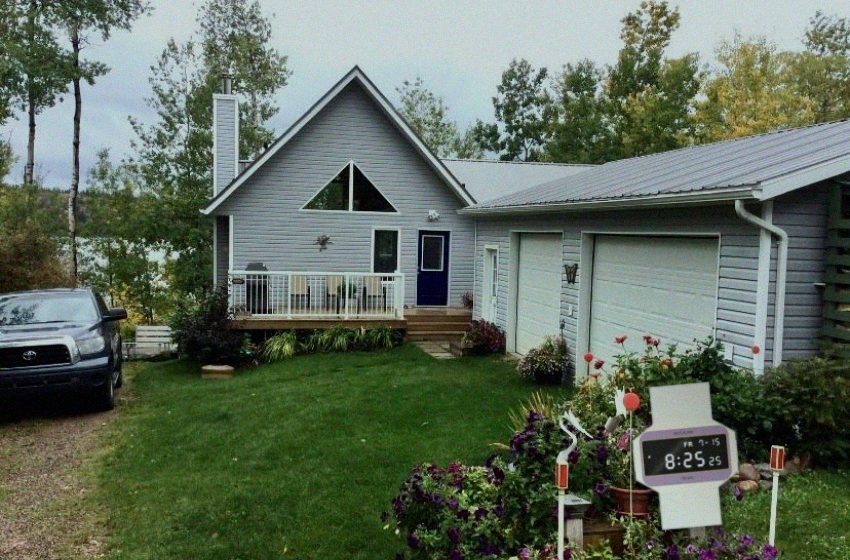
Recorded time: 8:25
